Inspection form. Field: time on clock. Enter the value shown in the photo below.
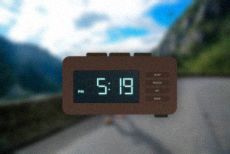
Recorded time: 5:19
